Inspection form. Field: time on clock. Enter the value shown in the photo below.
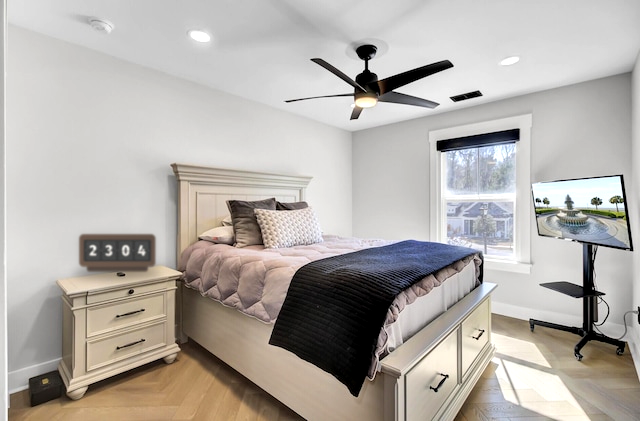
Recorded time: 23:04
